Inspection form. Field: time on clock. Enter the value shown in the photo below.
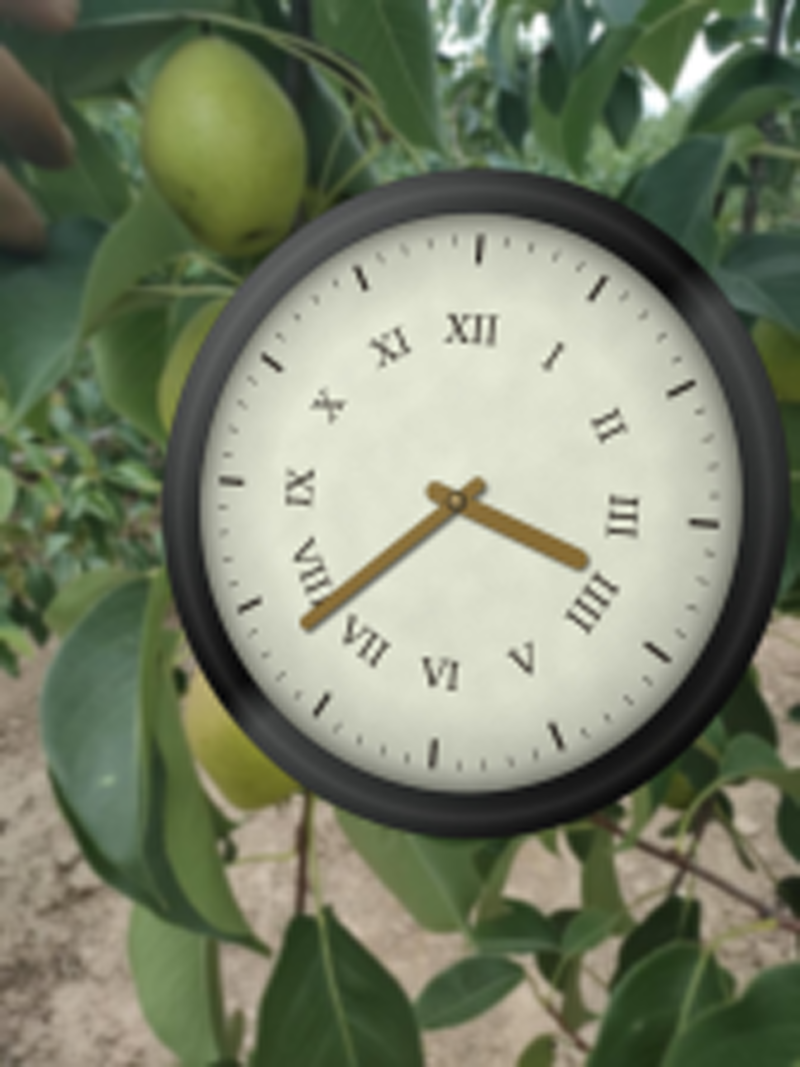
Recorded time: 3:38
